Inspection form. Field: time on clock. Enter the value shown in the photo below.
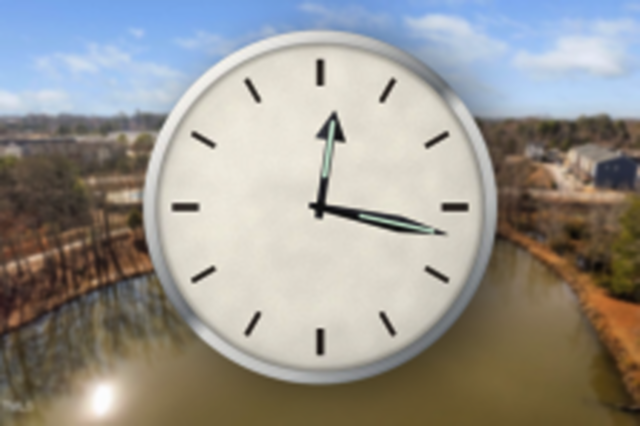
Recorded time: 12:17
